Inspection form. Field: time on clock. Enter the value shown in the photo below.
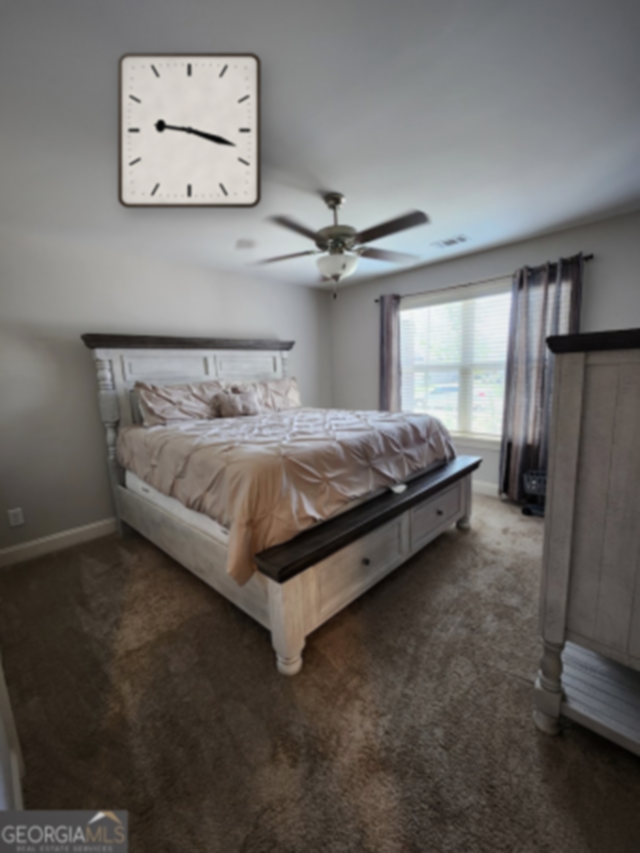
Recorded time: 9:18
